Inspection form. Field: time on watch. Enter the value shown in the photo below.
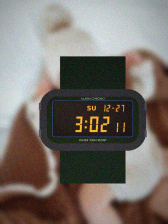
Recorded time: 3:02:11
